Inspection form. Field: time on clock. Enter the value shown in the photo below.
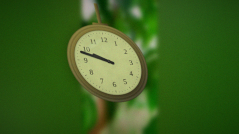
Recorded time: 9:48
